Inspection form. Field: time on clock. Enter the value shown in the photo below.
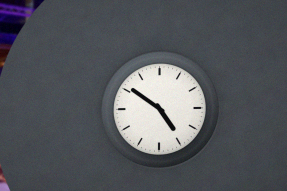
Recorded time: 4:51
